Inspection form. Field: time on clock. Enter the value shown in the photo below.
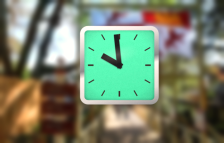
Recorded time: 9:59
